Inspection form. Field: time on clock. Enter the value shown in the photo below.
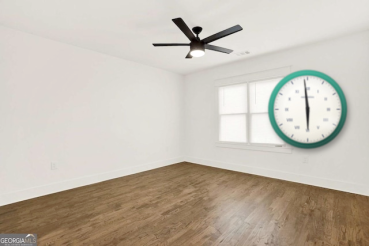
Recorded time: 5:59
